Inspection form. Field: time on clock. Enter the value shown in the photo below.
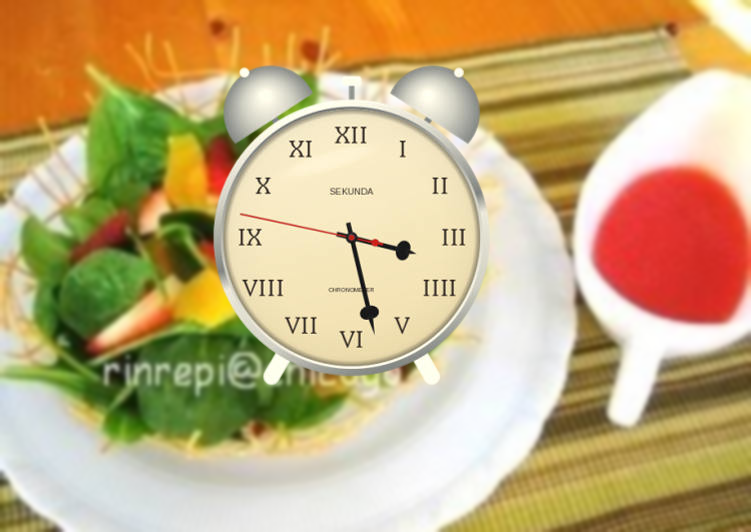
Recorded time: 3:27:47
